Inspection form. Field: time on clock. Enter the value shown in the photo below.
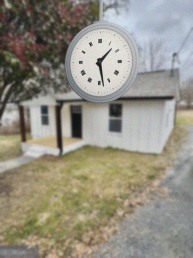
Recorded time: 1:28
